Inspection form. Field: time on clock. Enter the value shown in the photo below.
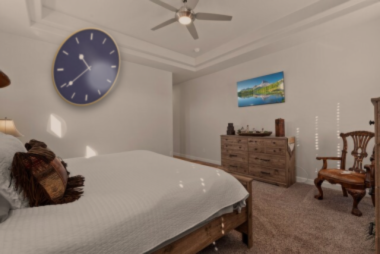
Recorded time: 10:39
